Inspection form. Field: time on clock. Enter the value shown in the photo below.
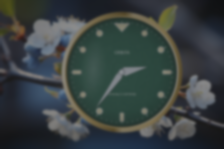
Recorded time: 2:36
